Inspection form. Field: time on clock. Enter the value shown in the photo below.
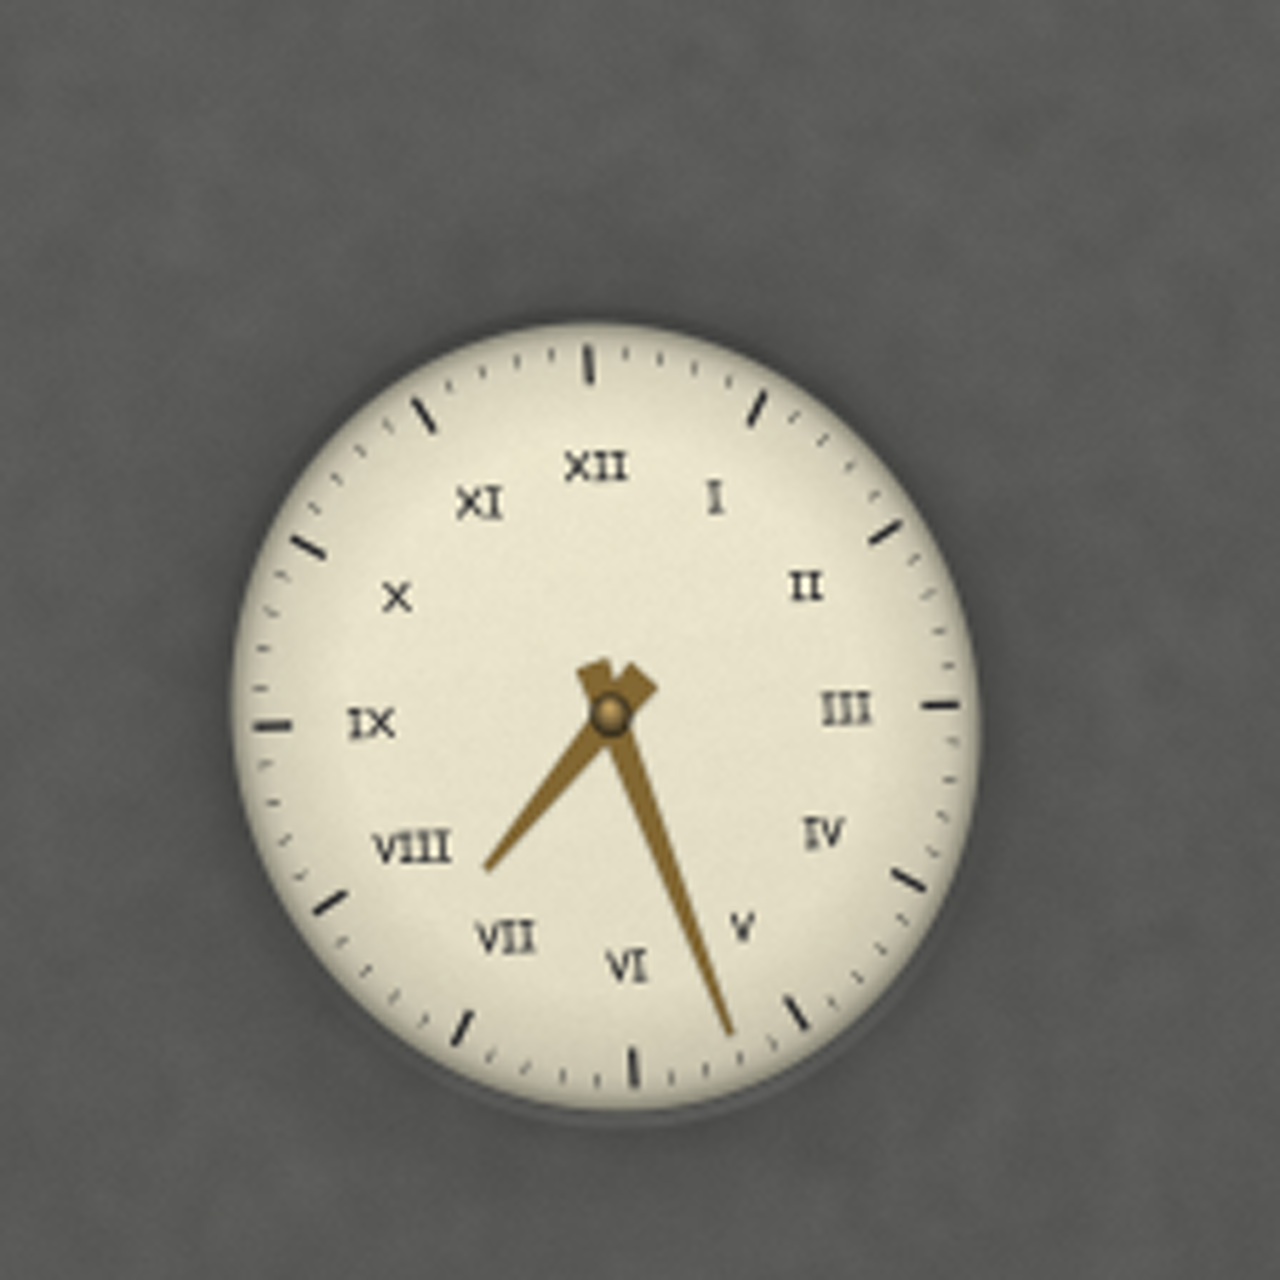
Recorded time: 7:27
